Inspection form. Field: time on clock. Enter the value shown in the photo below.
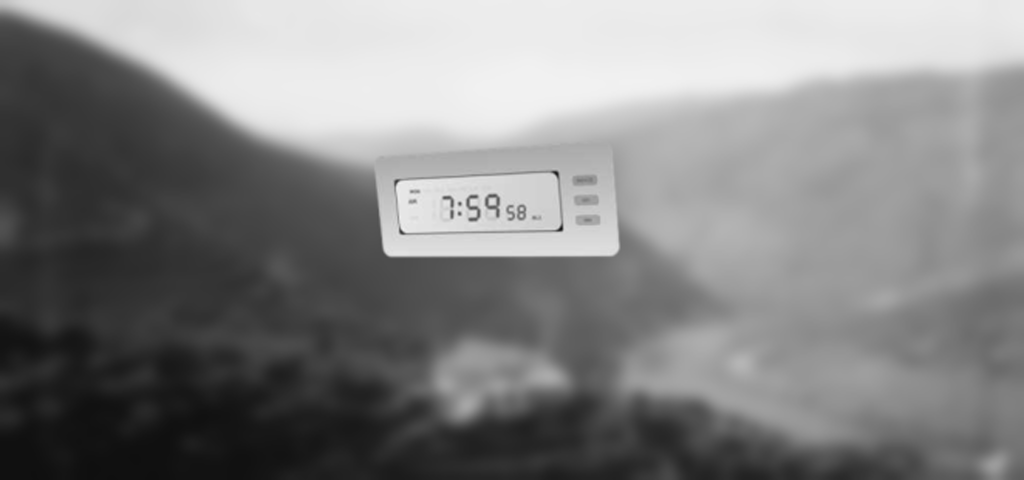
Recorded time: 7:59:58
